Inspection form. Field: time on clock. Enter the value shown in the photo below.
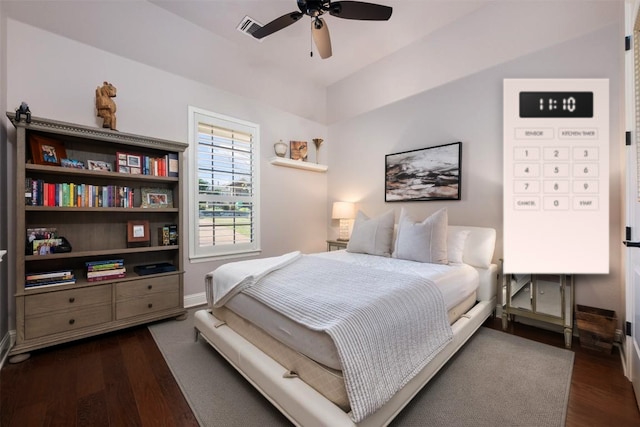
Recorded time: 11:10
